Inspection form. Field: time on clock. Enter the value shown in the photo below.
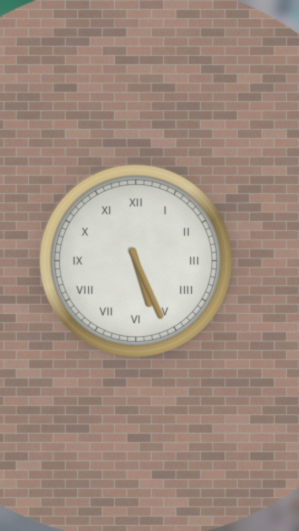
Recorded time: 5:26
